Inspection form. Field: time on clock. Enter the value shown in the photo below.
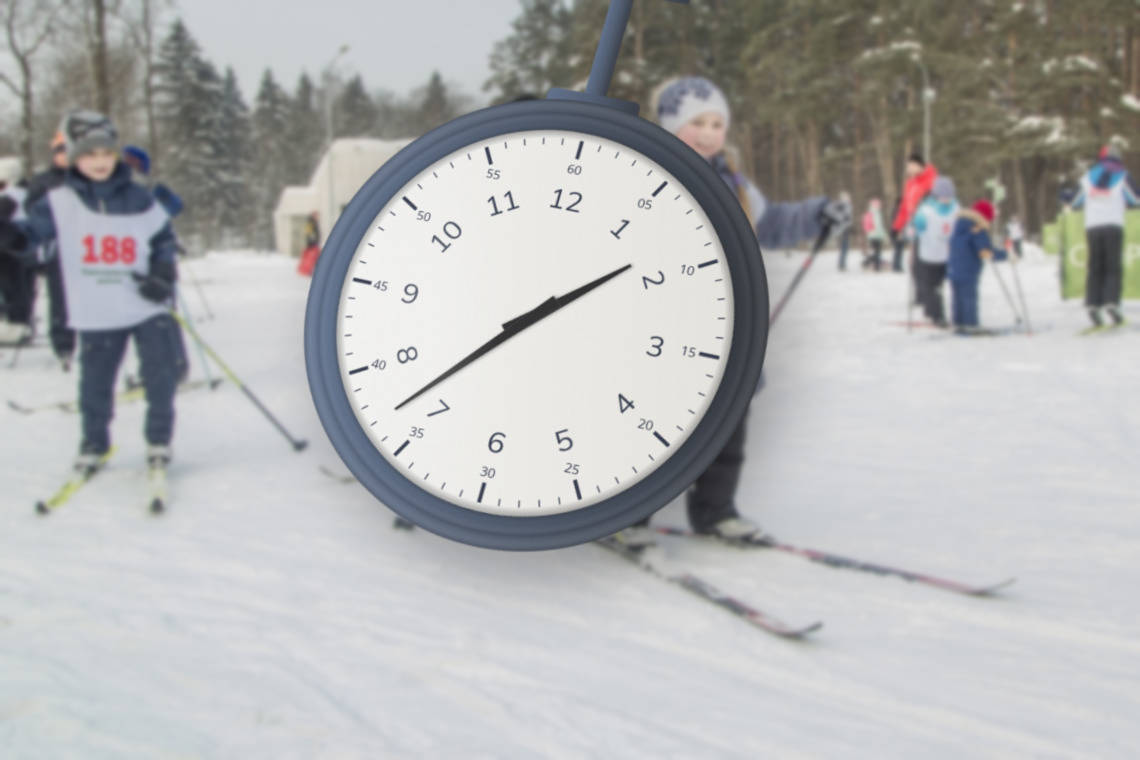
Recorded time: 1:37
